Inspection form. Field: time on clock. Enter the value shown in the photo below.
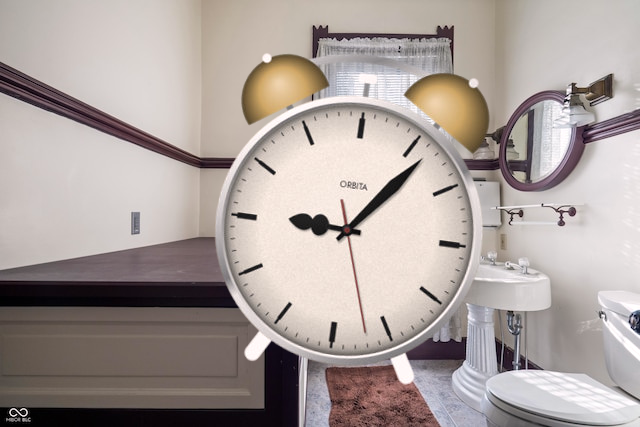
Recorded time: 9:06:27
